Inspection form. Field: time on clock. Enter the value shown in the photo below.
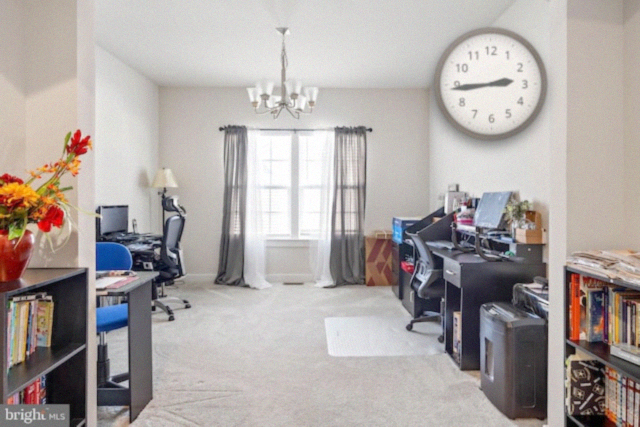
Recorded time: 2:44
